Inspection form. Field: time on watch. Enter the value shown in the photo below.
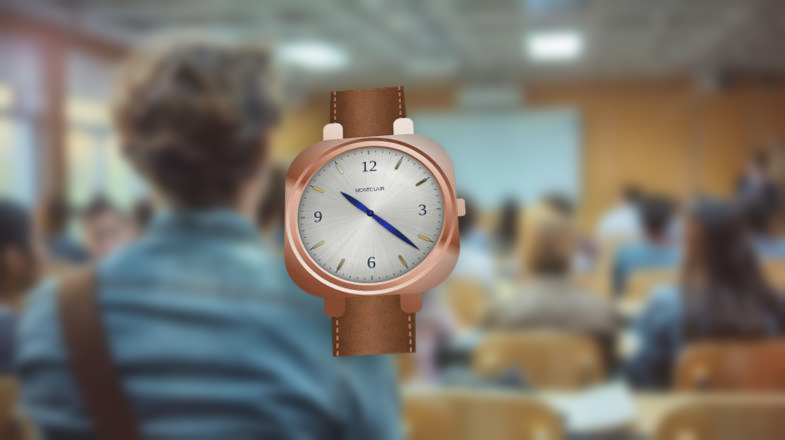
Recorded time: 10:22
